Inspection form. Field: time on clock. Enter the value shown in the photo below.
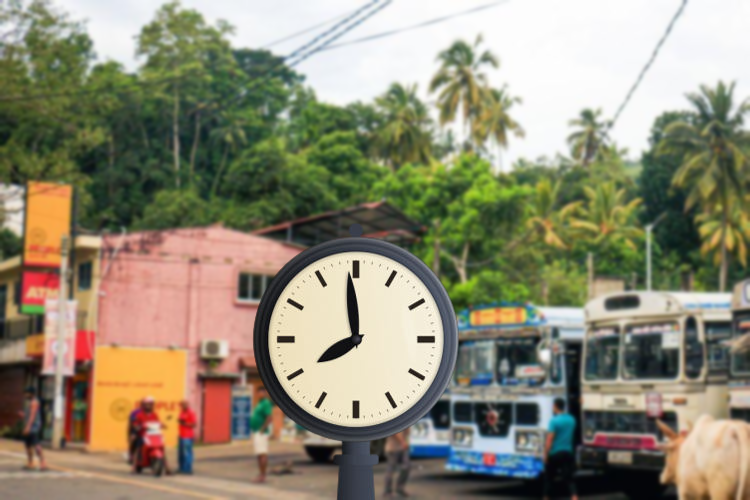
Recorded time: 7:59
